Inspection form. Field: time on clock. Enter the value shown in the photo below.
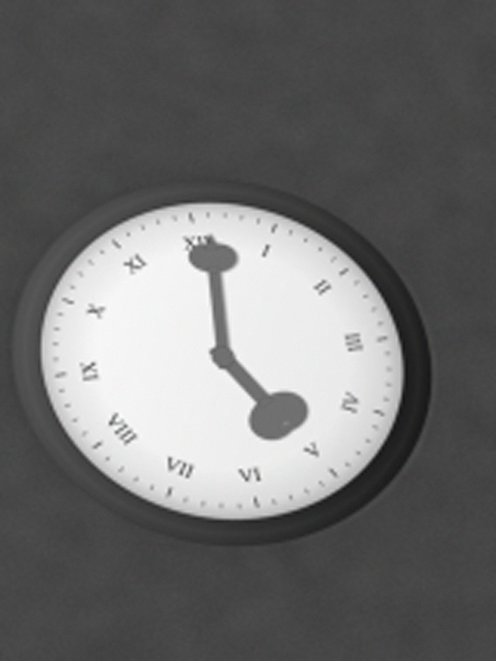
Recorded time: 5:01
